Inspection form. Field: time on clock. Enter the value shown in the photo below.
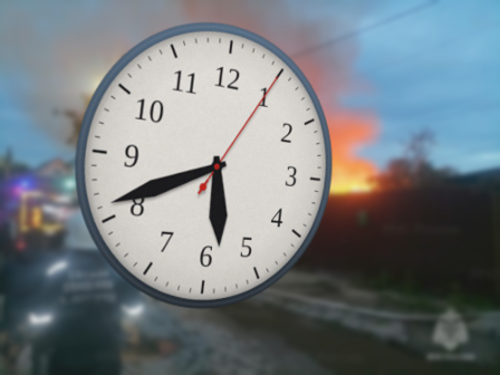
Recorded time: 5:41:05
